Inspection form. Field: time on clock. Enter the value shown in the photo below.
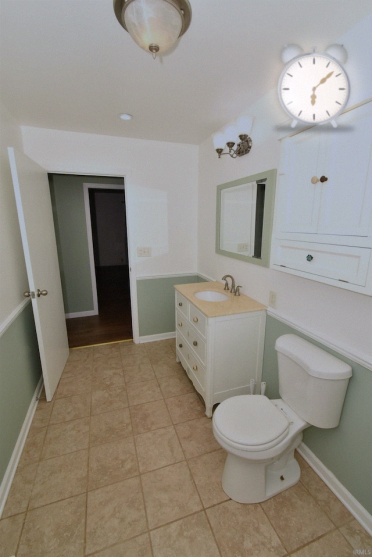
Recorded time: 6:08
